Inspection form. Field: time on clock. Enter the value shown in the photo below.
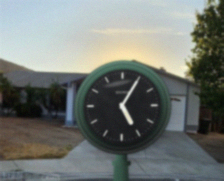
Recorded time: 5:05
